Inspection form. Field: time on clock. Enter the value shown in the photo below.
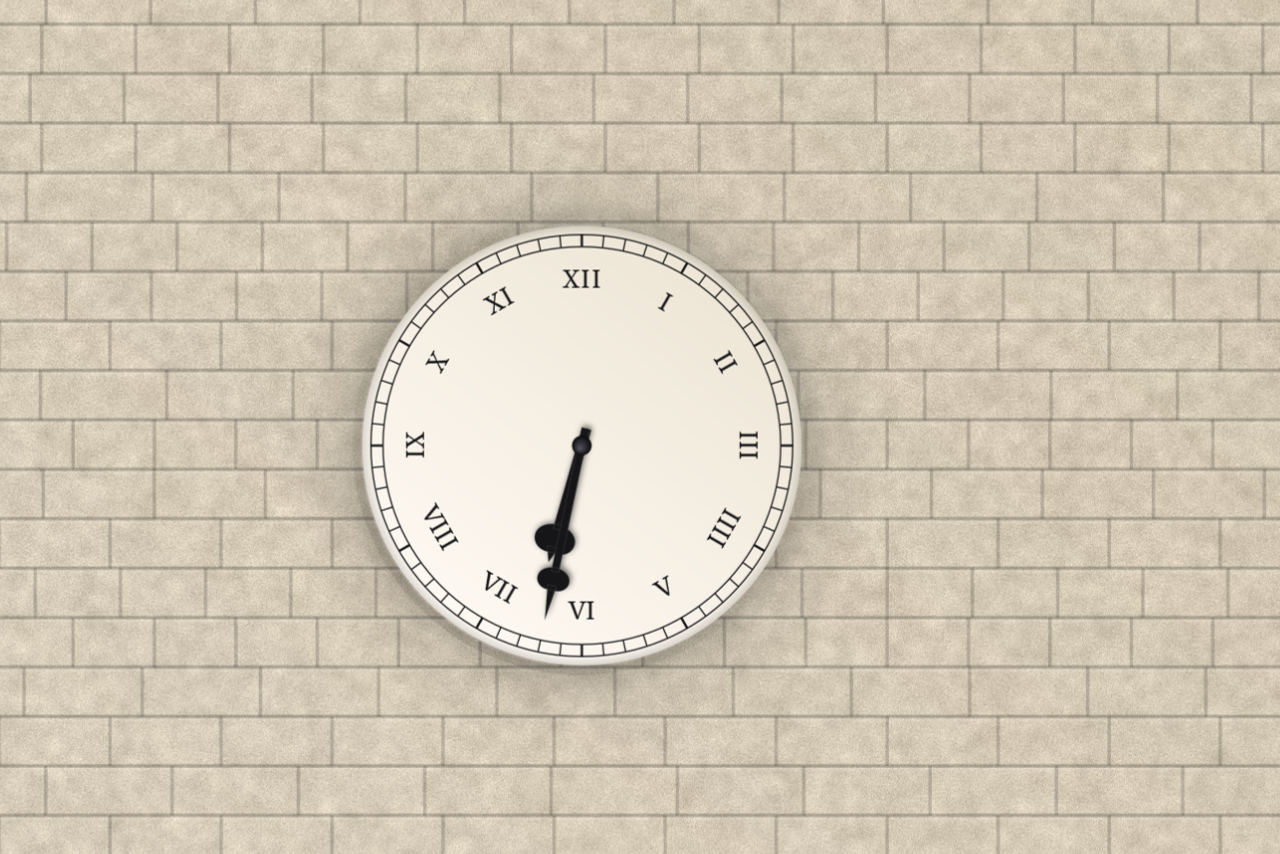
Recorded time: 6:32
